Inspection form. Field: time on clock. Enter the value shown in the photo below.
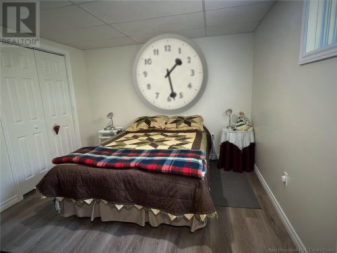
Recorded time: 1:28
